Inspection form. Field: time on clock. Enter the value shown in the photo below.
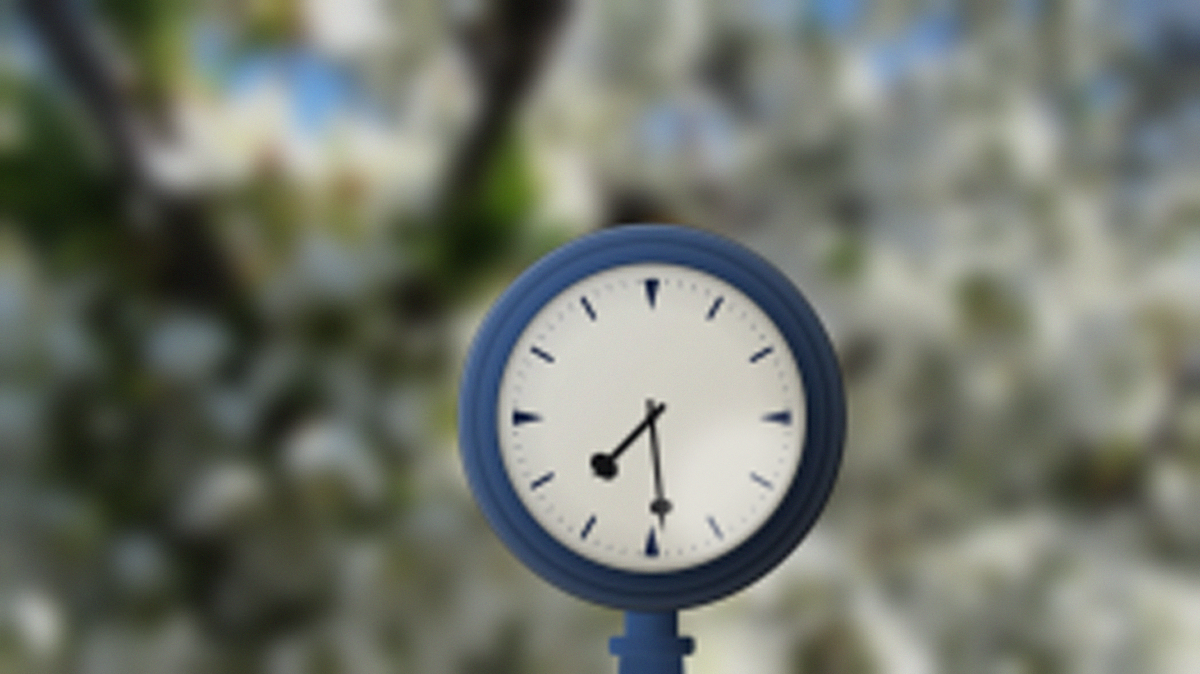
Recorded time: 7:29
